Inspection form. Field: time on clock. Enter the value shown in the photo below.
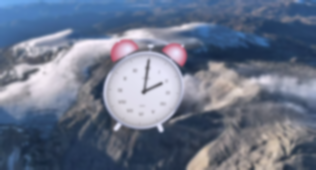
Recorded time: 2:00
